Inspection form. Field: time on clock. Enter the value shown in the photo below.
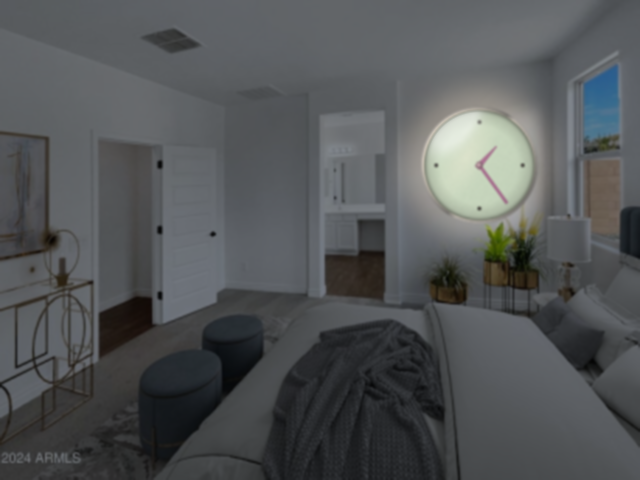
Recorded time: 1:24
